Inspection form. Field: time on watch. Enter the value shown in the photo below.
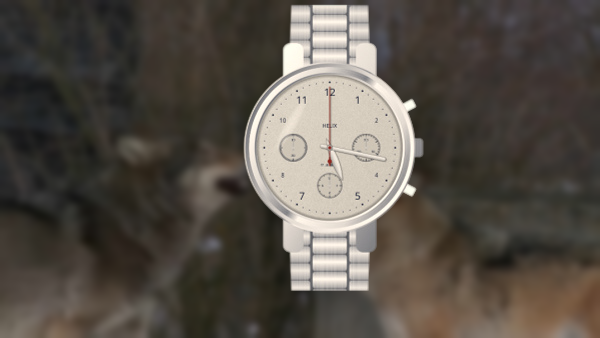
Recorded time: 5:17
